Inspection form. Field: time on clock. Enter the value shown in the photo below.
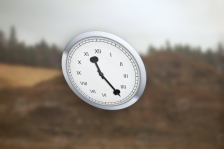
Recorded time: 11:24
